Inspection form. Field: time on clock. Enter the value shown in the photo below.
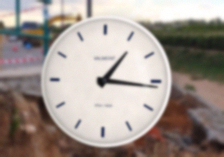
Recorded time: 1:16
